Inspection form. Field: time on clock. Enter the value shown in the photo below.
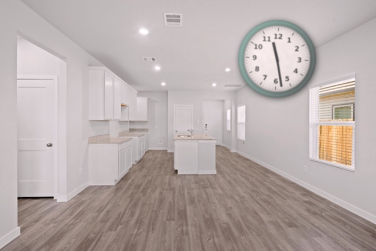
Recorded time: 11:28
